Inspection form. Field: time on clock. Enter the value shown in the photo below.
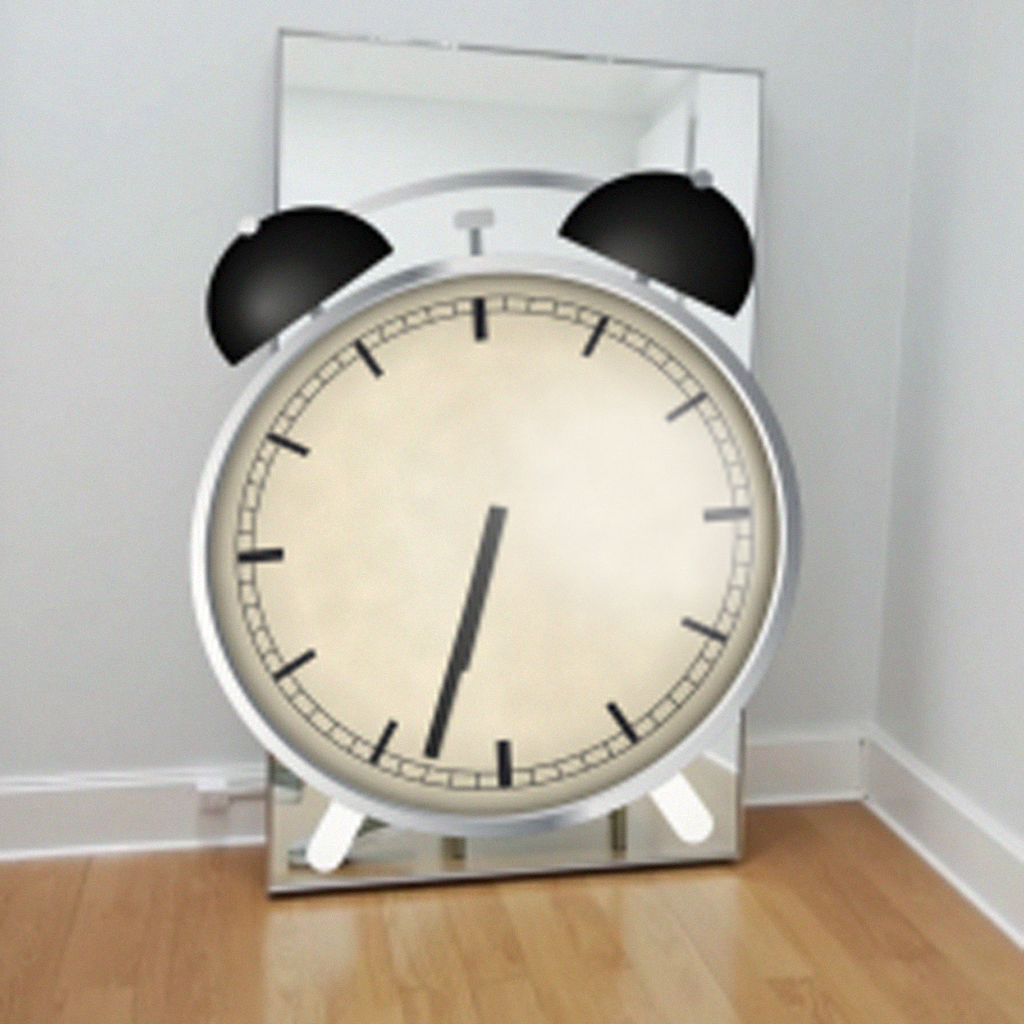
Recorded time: 6:33
